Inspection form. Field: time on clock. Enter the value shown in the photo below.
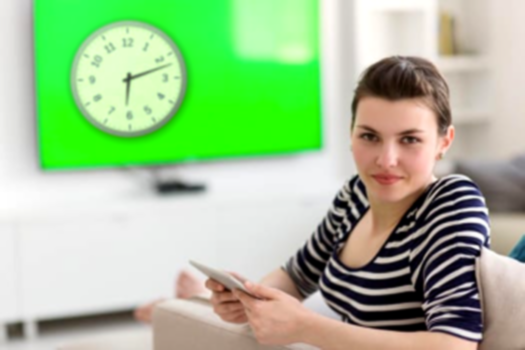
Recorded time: 6:12
